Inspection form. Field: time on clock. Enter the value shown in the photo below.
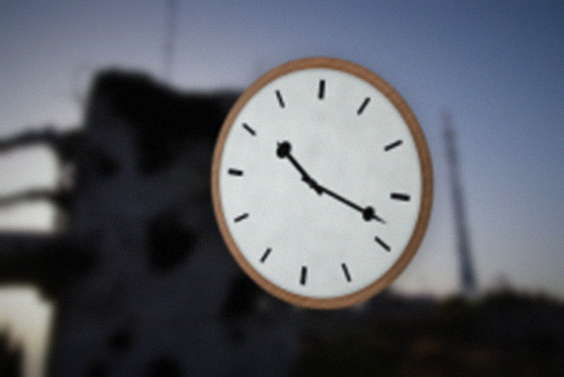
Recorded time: 10:18
